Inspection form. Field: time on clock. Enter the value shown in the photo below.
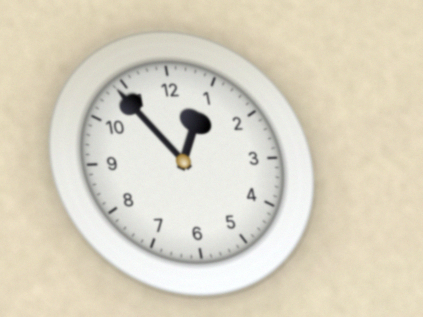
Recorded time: 12:54
